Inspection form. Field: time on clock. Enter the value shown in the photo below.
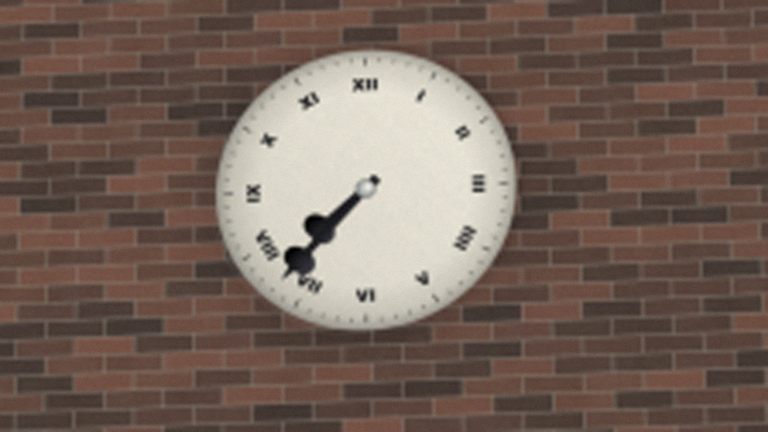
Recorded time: 7:37
